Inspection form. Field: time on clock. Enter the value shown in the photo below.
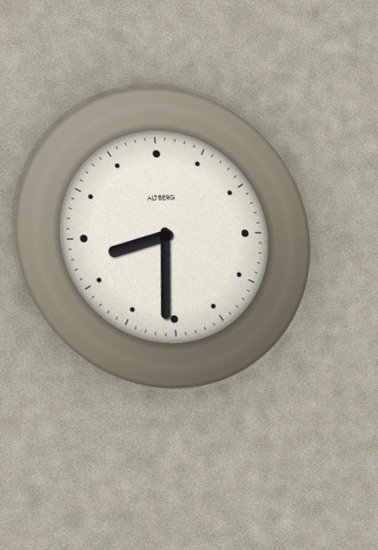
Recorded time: 8:31
